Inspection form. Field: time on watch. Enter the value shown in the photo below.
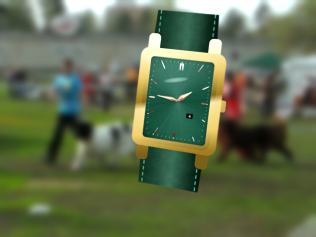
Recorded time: 1:46
